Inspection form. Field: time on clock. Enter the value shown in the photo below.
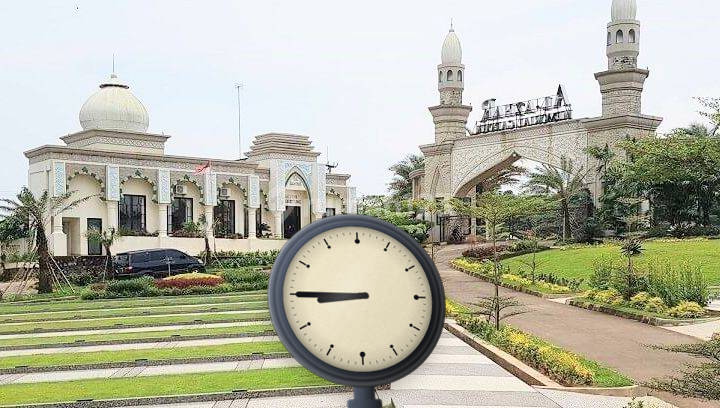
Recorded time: 8:45
